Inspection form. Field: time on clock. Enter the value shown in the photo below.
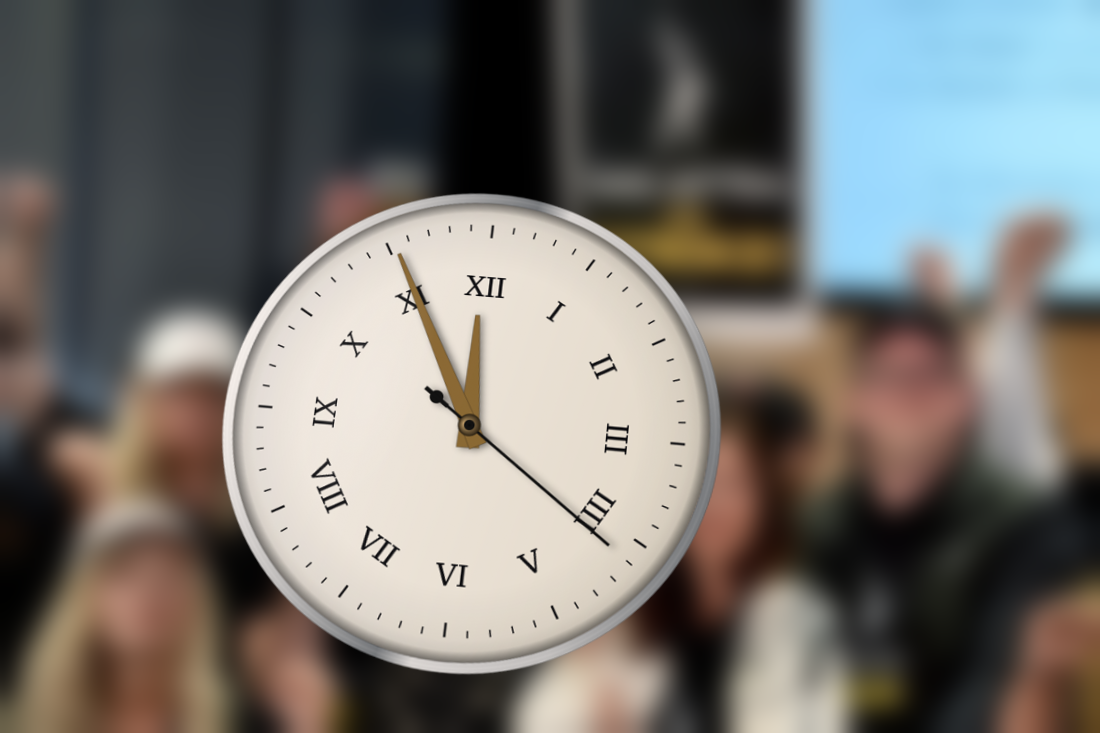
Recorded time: 11:55:21
